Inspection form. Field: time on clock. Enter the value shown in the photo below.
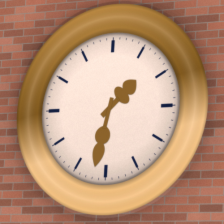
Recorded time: 1:32
